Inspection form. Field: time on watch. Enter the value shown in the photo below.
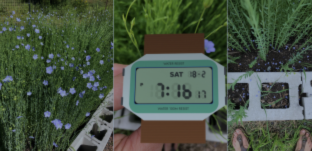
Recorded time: 7:16
